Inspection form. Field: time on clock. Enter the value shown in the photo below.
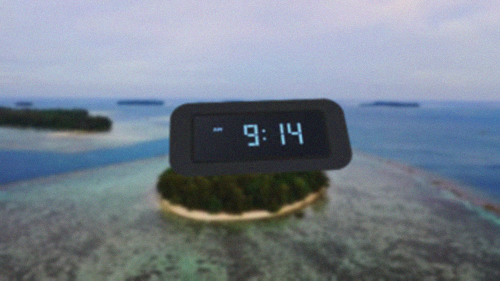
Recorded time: 9:14
